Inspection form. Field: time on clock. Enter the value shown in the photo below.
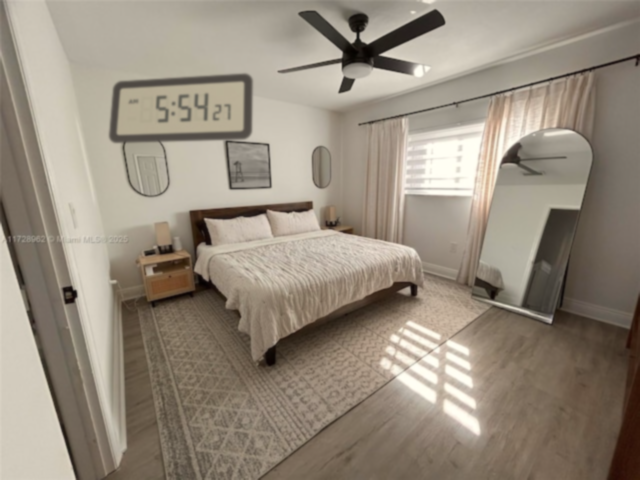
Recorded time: 5:54:27
